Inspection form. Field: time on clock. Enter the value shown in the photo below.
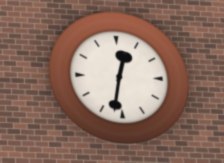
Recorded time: 12:32
